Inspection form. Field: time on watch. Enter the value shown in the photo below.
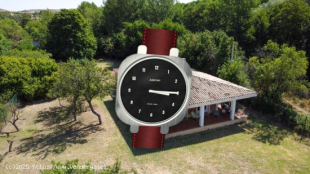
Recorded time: 3:15
